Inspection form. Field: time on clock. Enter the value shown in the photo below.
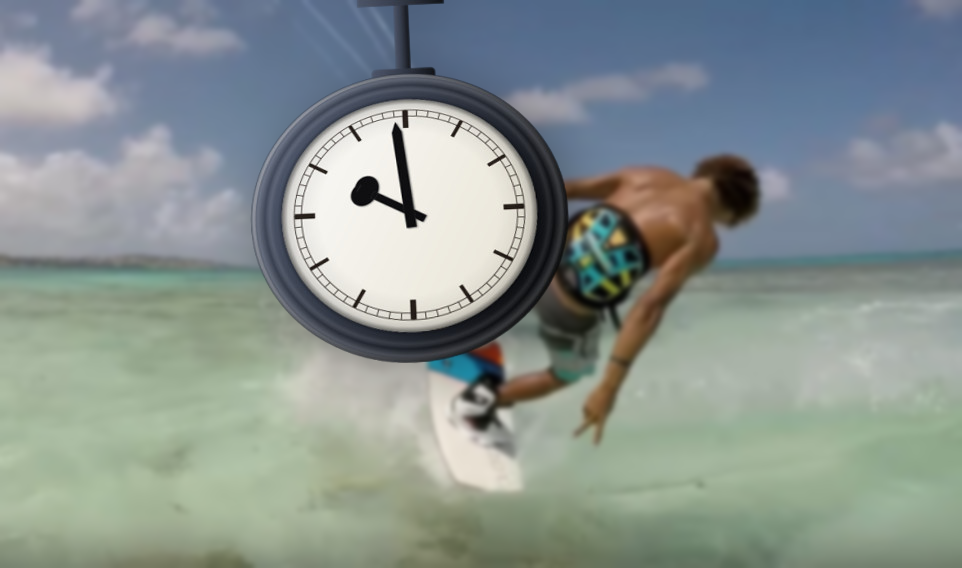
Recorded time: 9:59
